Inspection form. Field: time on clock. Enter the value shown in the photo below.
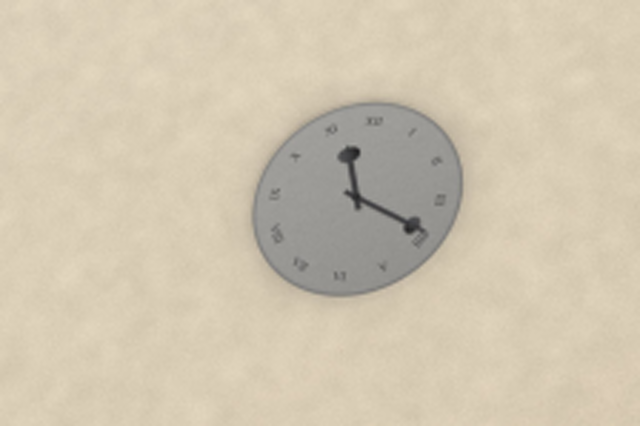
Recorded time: 11:19
